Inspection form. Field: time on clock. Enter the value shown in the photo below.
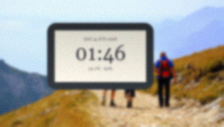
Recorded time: 1:46
